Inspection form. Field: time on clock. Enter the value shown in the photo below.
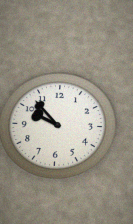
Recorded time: 9:53
